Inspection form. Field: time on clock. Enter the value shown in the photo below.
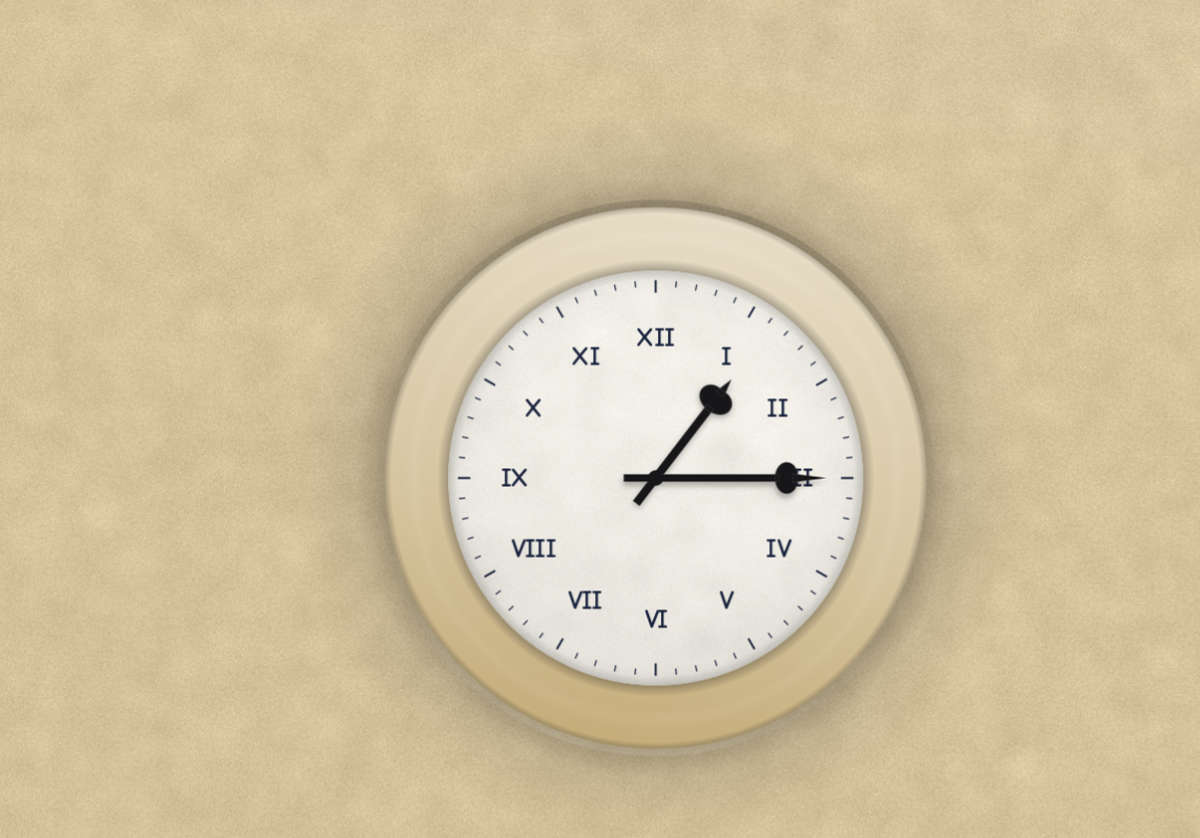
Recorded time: 1:15
